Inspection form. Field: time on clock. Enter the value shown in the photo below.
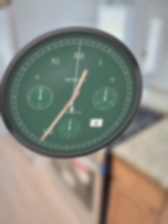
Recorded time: 12:35
